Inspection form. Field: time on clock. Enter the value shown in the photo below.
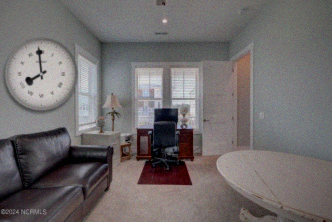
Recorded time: 7:59
